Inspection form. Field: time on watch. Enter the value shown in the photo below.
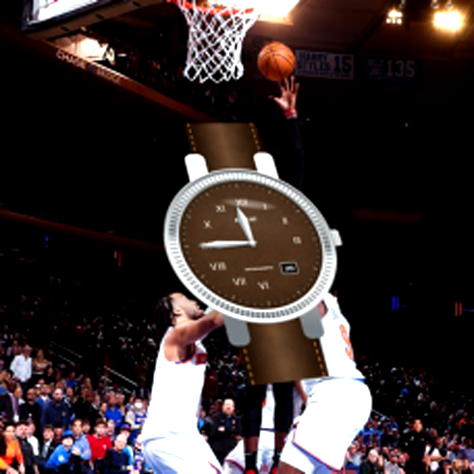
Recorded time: 11:45
